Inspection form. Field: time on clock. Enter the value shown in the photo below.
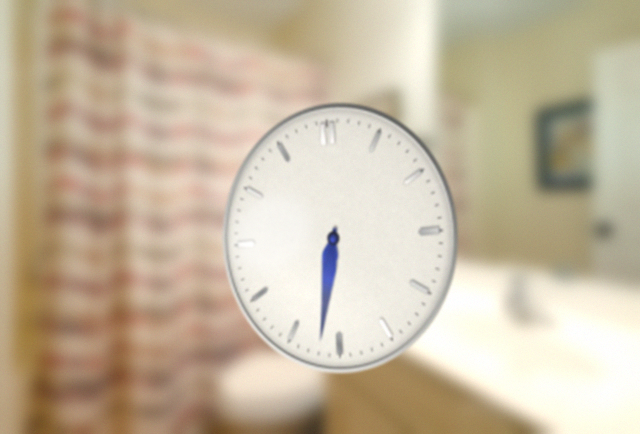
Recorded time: 6:32
